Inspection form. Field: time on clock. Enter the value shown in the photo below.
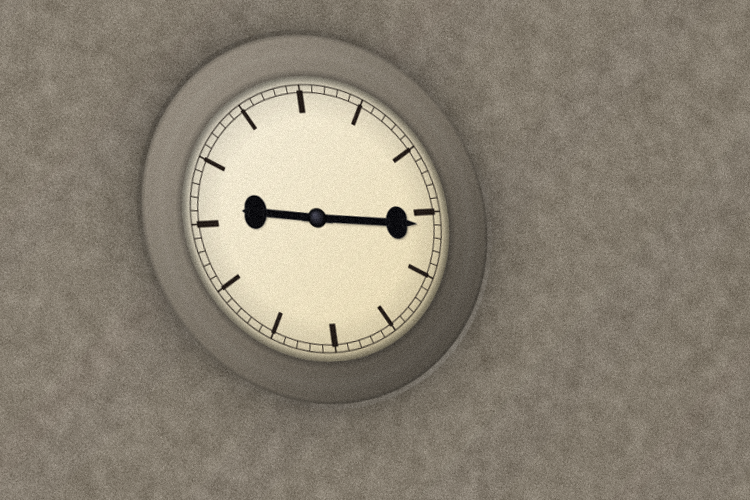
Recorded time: 9:16
